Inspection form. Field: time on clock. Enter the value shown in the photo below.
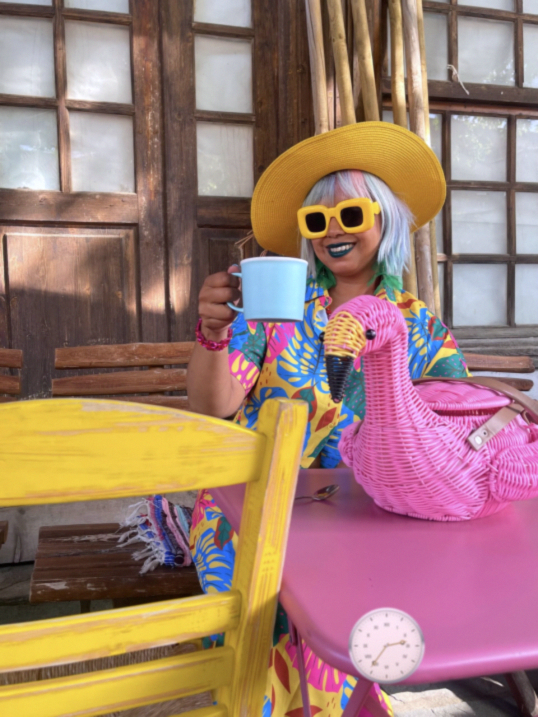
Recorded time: 2:36
